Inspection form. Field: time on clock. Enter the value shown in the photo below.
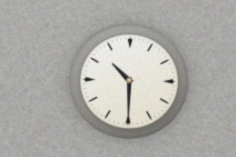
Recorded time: 10:30
